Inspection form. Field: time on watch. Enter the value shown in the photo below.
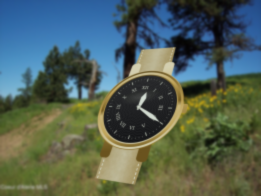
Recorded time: 12:20
